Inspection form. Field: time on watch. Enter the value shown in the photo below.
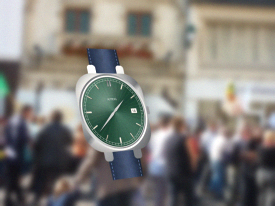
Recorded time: 1:38
